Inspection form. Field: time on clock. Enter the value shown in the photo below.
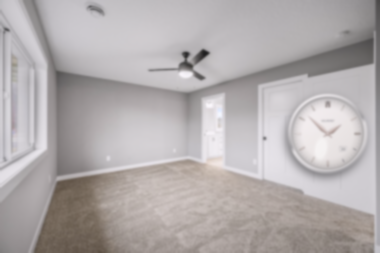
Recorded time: 1:52
